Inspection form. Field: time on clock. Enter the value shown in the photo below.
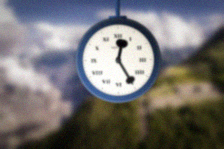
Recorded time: 12:25
